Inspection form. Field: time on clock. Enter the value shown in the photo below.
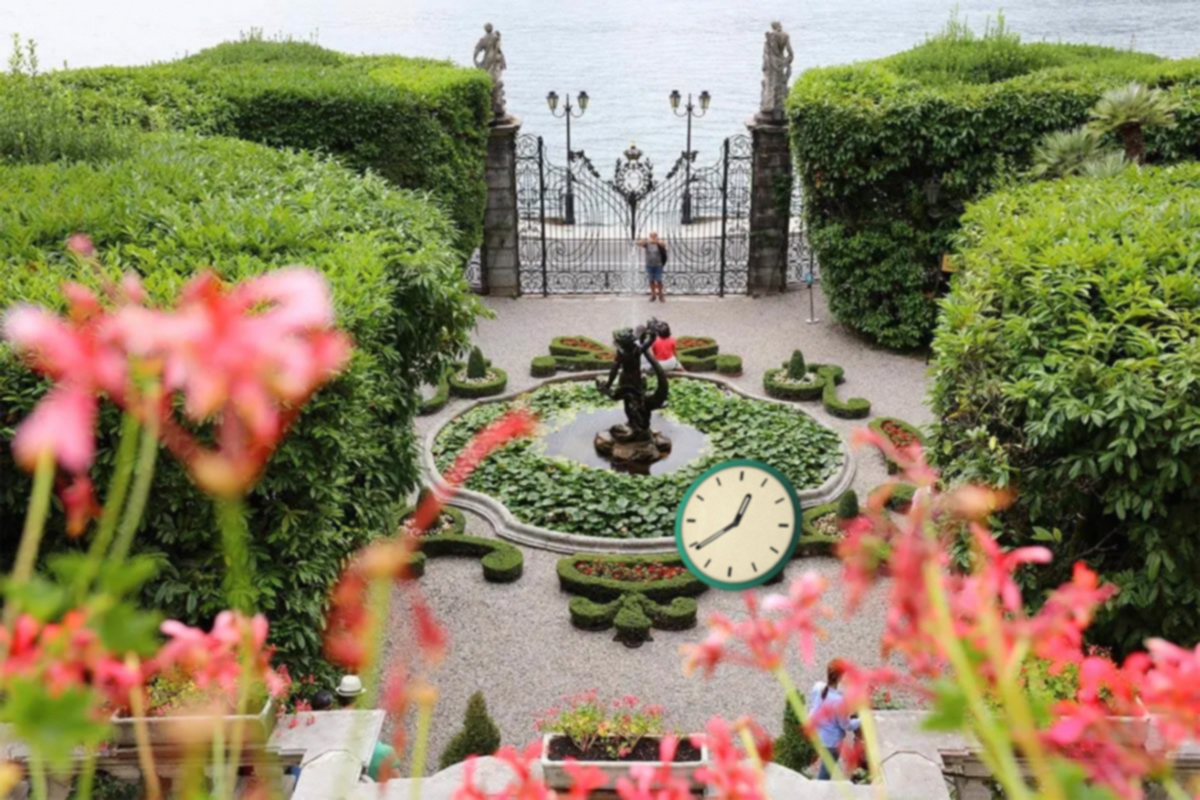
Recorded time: 12:39
